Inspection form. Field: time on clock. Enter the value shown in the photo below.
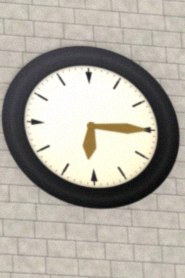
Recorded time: 6:15
